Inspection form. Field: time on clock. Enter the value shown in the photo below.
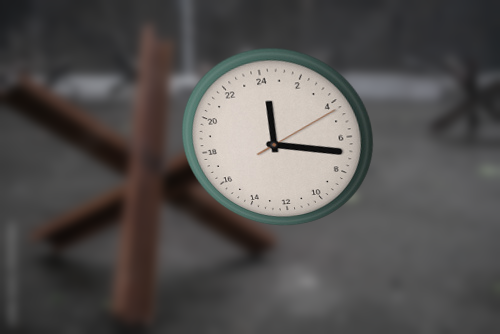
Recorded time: 0:17:11
